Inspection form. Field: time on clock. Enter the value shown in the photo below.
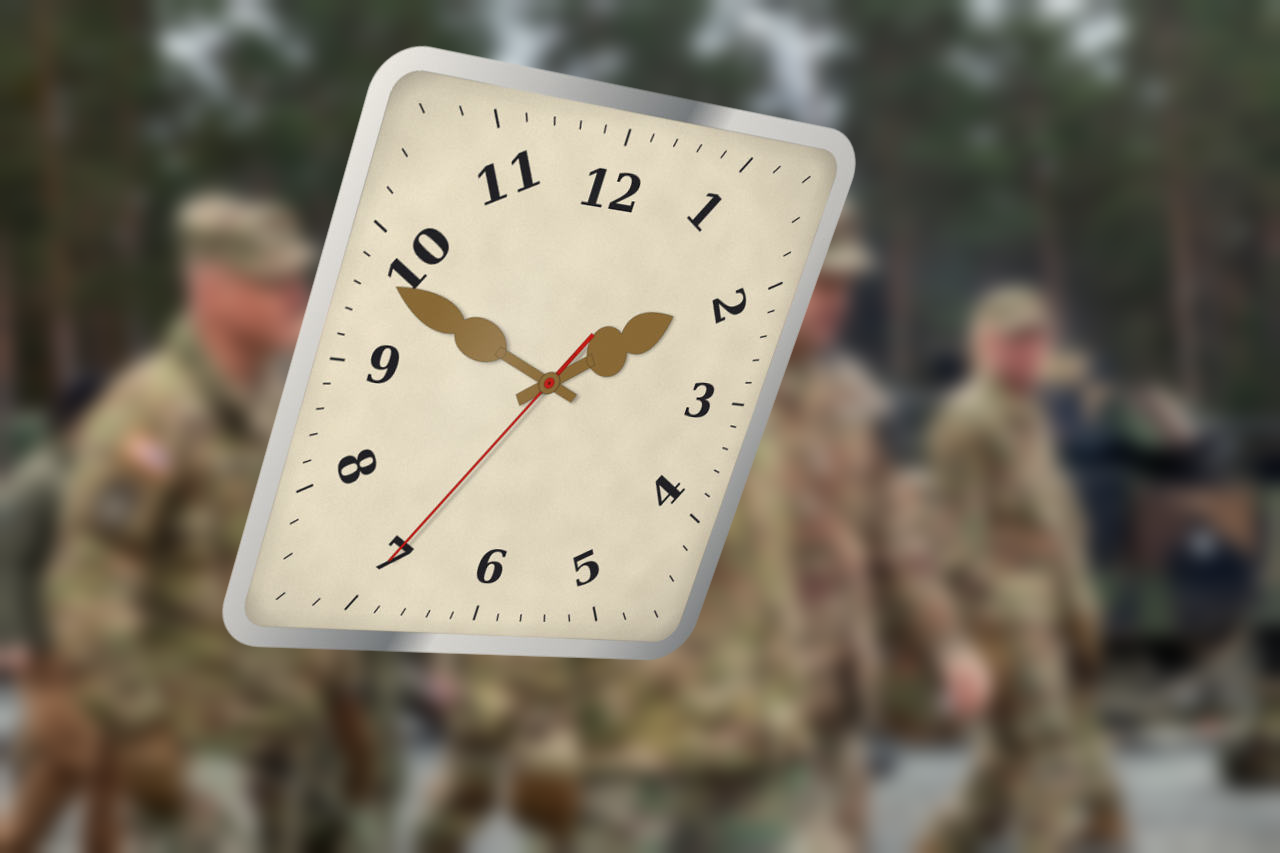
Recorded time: 1:48:35
